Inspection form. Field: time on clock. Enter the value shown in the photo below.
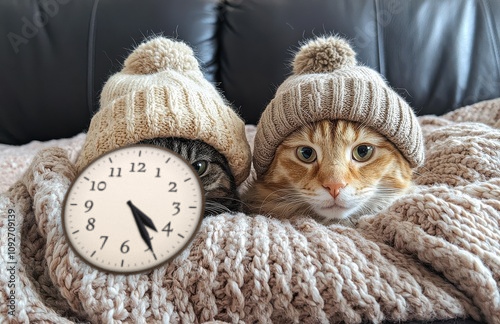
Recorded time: 4:25
